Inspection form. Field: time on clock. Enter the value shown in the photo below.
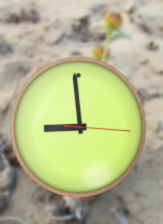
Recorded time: 8:59:16
